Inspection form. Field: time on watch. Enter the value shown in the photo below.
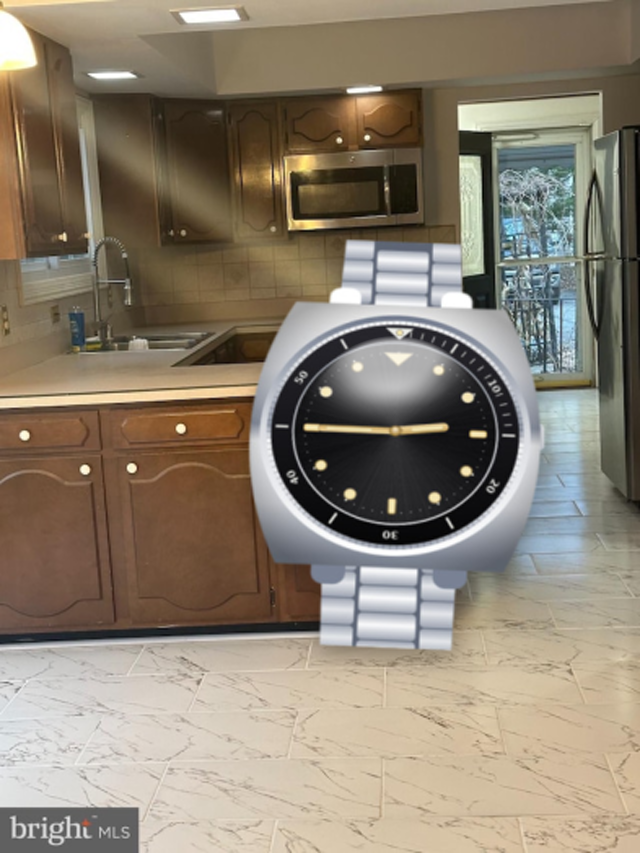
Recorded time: 2:45
